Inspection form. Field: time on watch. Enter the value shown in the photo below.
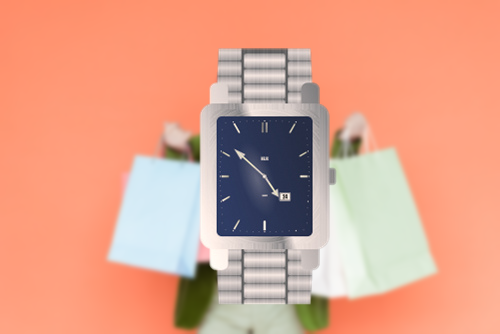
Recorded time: 4:52
